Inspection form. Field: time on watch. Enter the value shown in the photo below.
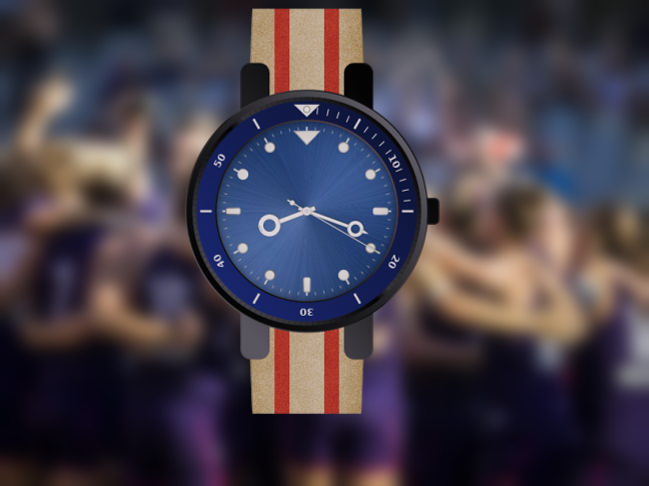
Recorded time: 8:18:20
